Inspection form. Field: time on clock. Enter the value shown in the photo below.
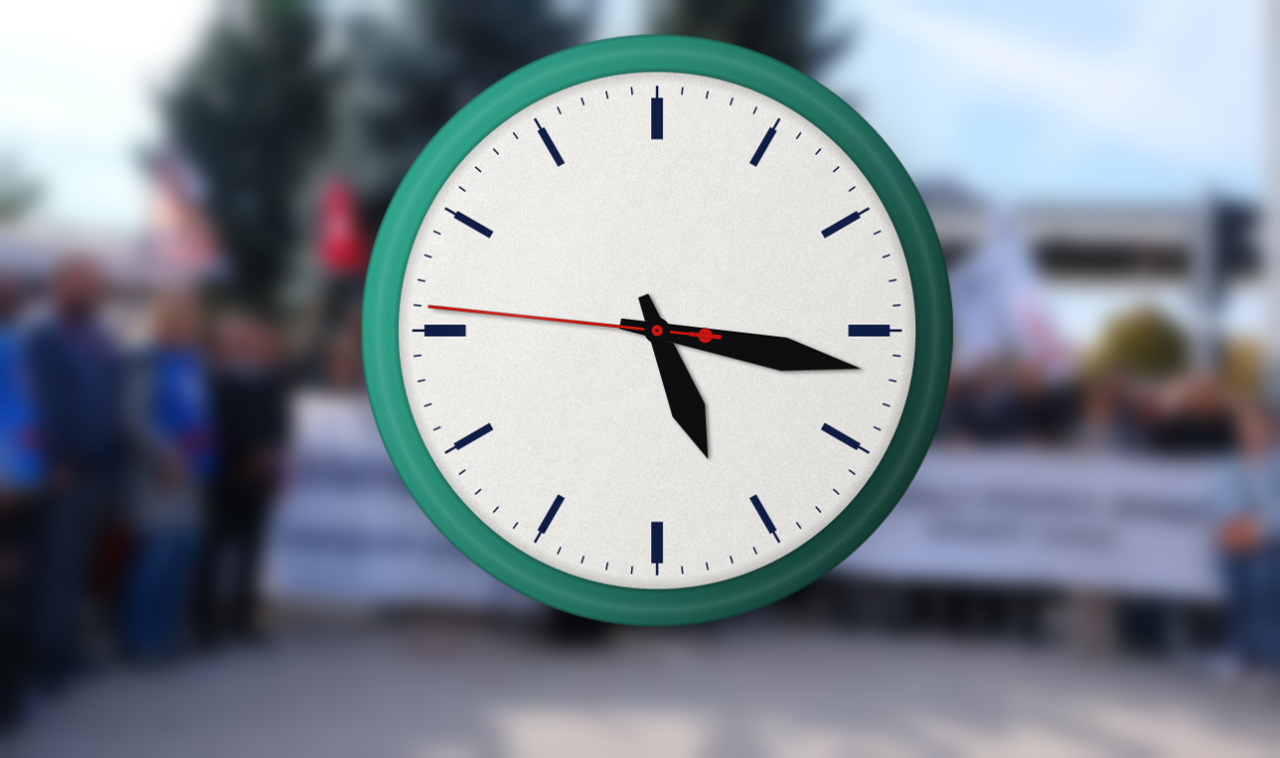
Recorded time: 5:16:46
